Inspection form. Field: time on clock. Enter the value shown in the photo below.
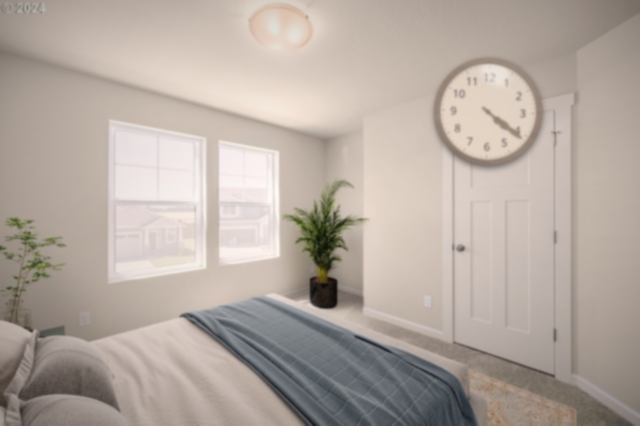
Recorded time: 4:21
